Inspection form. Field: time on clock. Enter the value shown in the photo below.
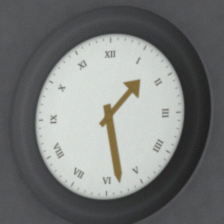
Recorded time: 1:28
